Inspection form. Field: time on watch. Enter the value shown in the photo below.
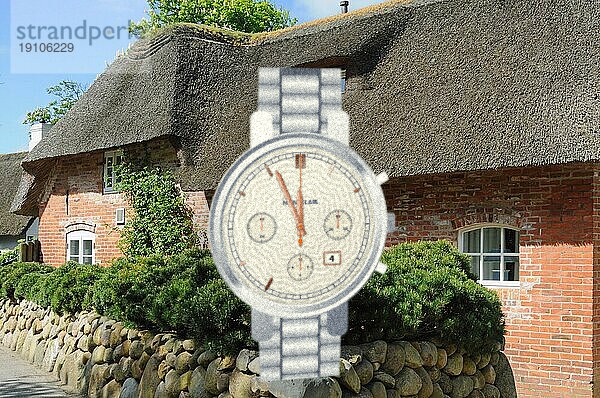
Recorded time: 11:56
